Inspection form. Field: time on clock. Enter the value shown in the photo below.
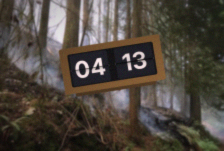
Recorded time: 4:13
